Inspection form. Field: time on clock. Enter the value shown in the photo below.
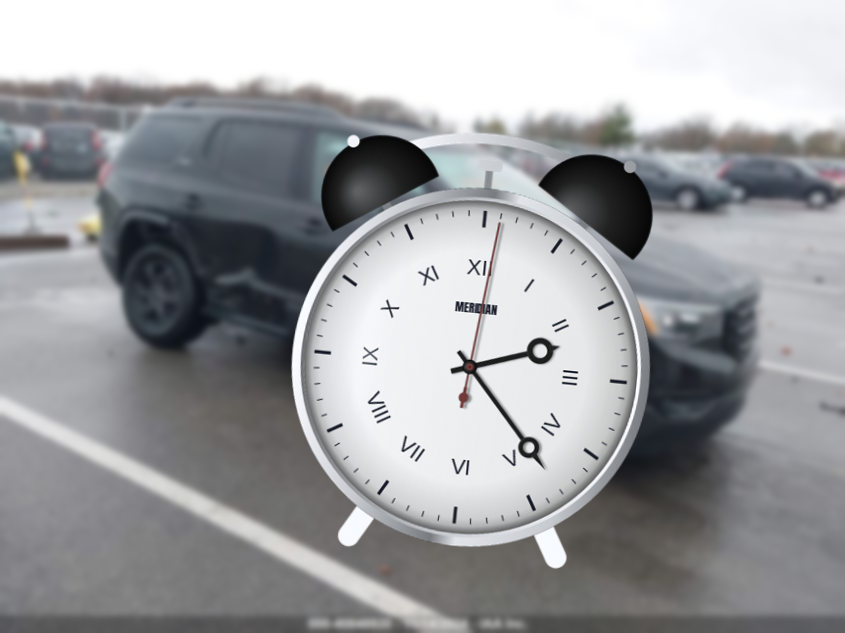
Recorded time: 2:23:01
